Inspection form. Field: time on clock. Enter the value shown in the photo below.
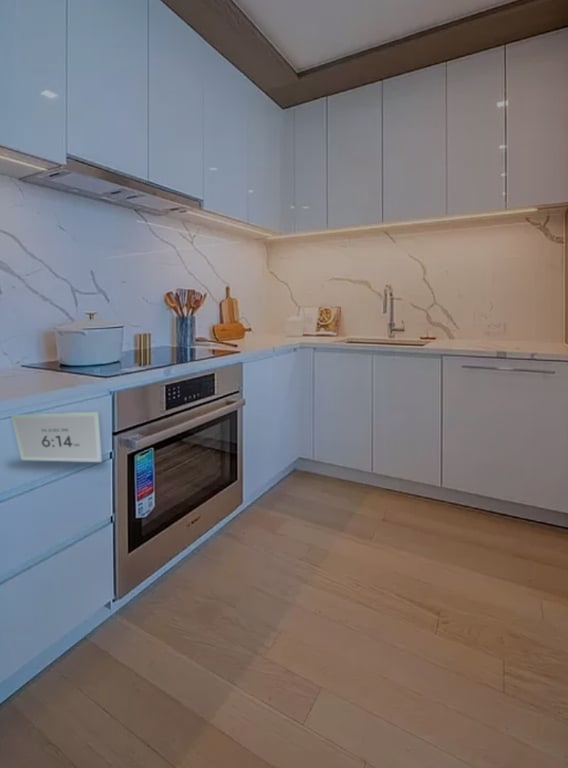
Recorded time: 6:14
